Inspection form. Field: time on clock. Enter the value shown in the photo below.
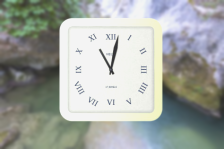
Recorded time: 11:02
